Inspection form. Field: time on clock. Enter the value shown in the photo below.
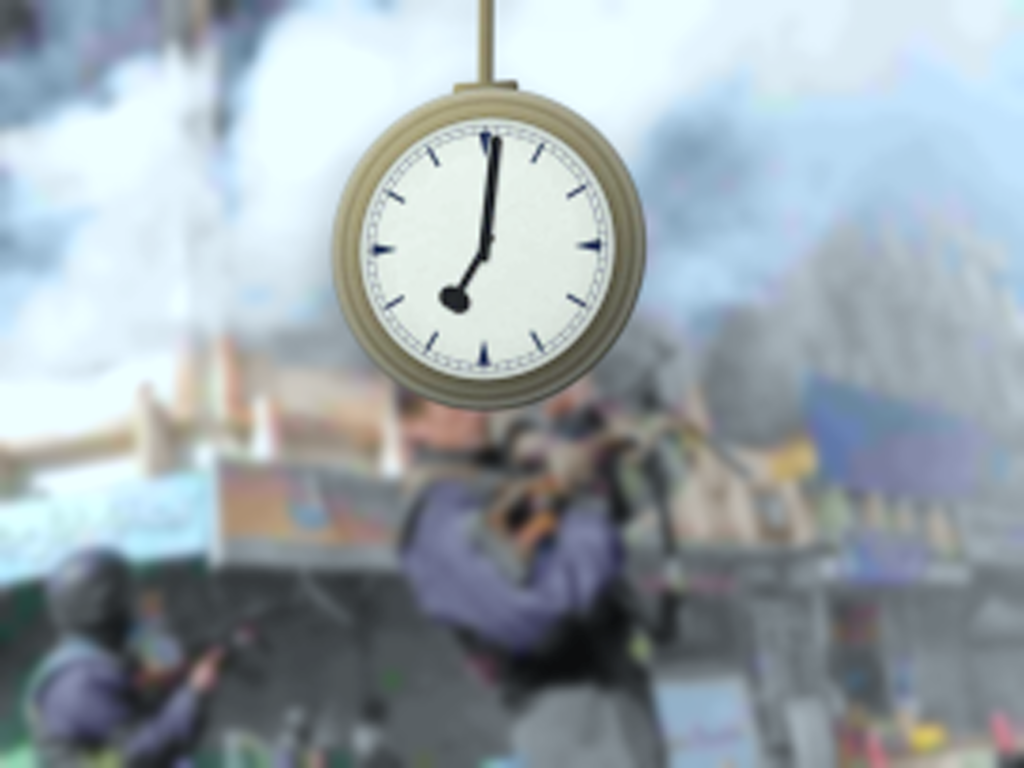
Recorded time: 7:01
